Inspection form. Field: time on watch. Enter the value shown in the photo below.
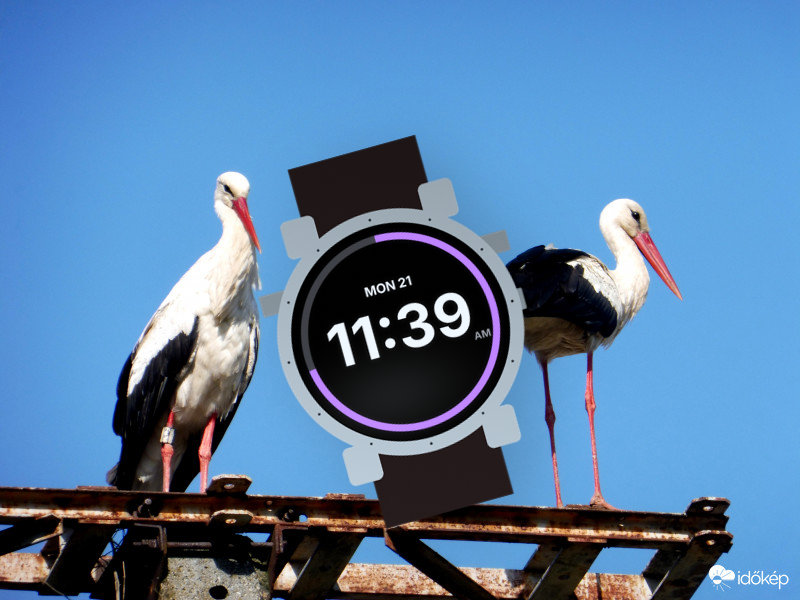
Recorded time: 11:39
